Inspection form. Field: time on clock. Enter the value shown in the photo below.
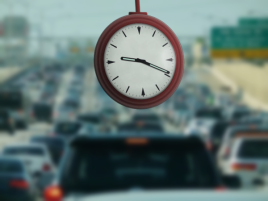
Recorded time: 9:19
